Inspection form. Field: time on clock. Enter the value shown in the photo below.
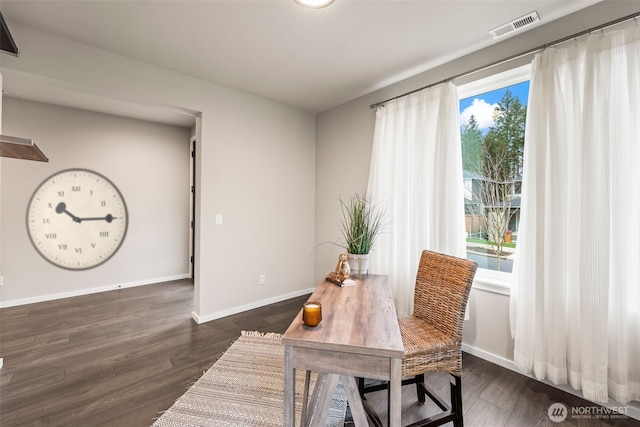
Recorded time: 10:15
